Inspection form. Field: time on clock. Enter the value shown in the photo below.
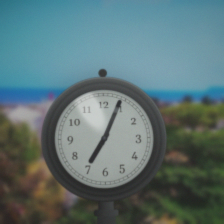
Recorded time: 7:04
